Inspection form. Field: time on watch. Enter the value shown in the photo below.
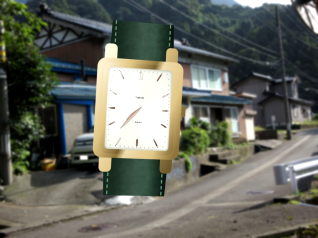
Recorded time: 7:37
